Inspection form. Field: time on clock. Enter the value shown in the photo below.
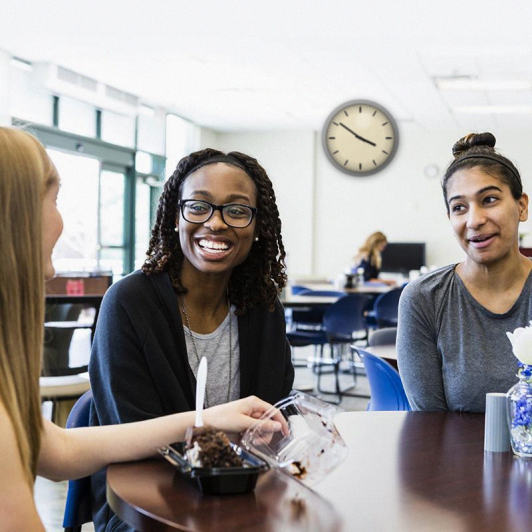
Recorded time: 3:51
